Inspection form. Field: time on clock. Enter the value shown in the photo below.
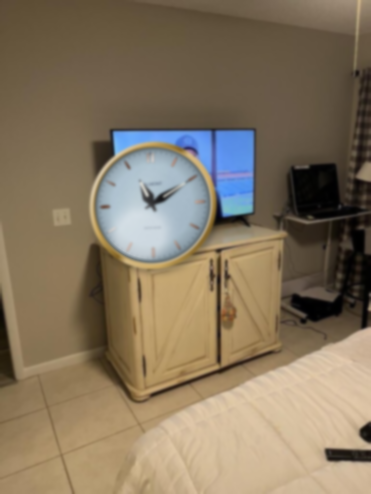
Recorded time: 11:10
